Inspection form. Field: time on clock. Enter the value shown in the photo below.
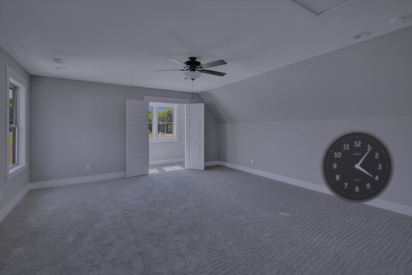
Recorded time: 4:06
